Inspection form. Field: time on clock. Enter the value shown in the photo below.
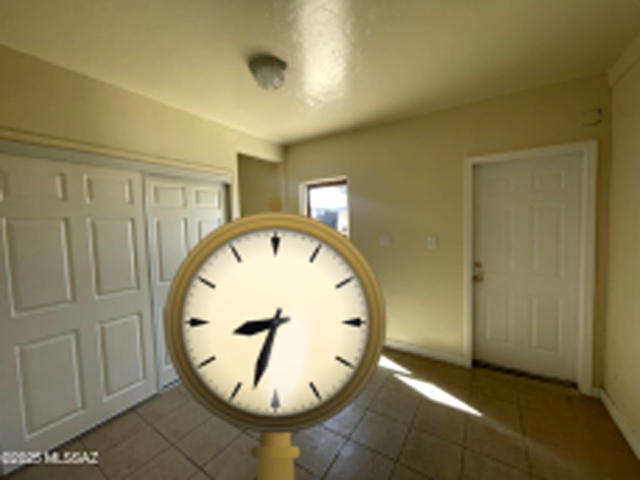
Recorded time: 8:33
